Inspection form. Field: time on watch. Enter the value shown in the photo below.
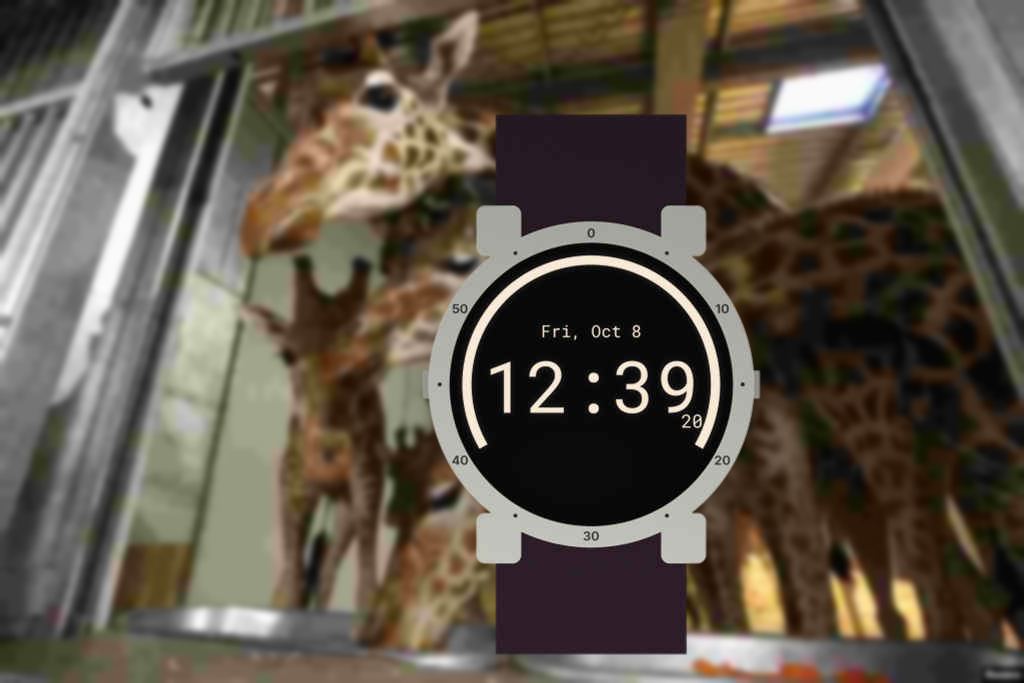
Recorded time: 12:39:20
